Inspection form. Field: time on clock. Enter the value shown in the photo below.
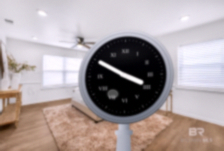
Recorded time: 3:50
